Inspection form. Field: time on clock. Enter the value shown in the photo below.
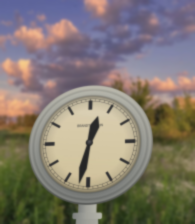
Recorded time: 12:32
